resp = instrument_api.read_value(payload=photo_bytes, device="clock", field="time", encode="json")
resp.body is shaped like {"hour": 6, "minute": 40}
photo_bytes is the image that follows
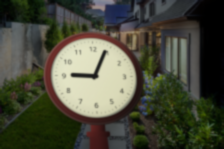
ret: {"hour": 9, "minute": 4}
